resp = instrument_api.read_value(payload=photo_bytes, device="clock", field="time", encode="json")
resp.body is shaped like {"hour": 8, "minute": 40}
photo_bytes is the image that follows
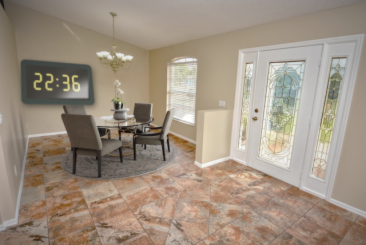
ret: {"hour": 22, "minute": 36}
